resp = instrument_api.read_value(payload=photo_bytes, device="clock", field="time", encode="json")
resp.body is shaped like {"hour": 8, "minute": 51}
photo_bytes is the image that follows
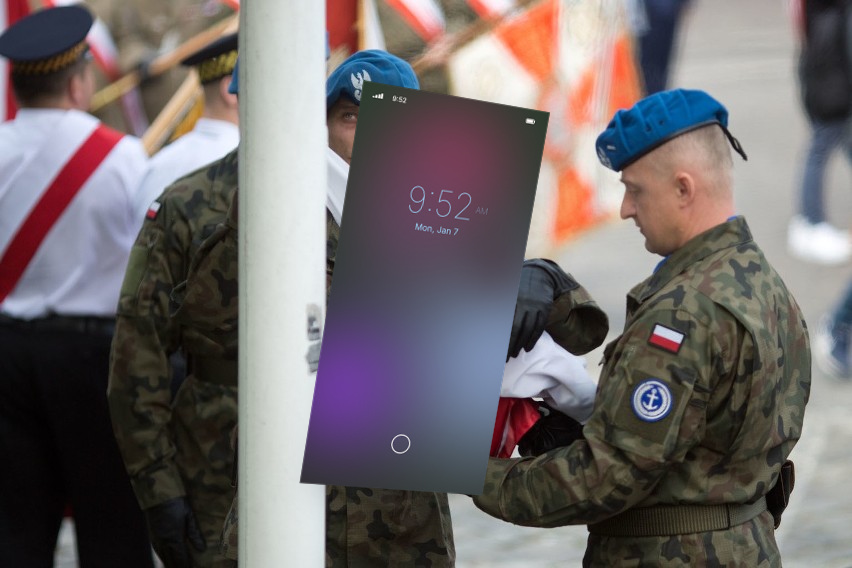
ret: {"hour": 9, "minute": 52}
